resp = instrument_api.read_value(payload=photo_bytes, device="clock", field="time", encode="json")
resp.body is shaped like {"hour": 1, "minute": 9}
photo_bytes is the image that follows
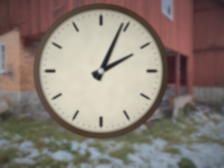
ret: {"hour": 2, "minute": 4}
